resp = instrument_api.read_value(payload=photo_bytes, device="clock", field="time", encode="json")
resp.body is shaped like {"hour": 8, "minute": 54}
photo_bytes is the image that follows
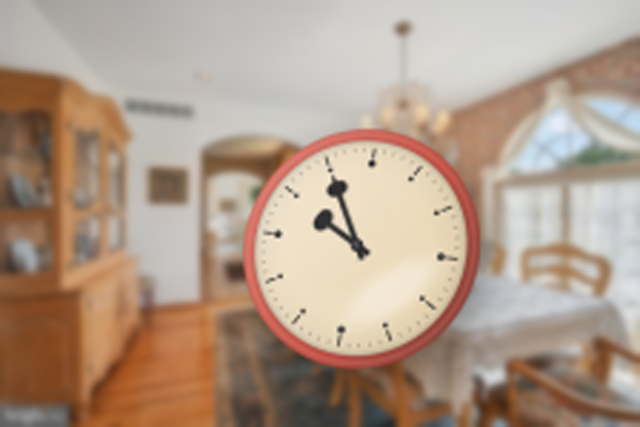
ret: {"hour": 9, "minute": 55}
